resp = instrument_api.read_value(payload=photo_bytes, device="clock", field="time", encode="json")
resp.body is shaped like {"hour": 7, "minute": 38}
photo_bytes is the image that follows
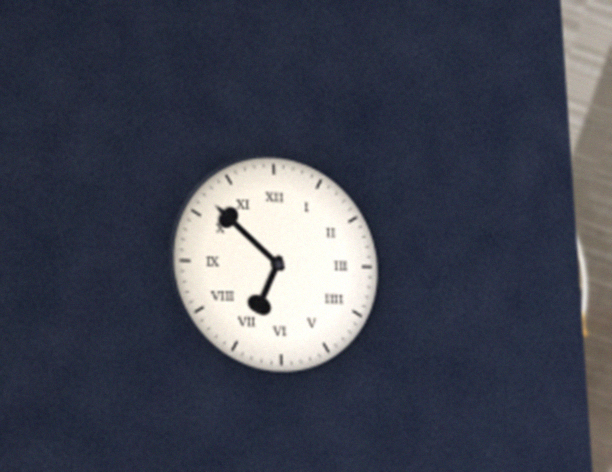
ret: {"hour": 6, "minute": 52}
